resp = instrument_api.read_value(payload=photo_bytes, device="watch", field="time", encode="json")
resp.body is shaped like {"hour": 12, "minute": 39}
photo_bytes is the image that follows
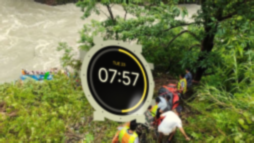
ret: {"hour": 7, "minute": 57}
